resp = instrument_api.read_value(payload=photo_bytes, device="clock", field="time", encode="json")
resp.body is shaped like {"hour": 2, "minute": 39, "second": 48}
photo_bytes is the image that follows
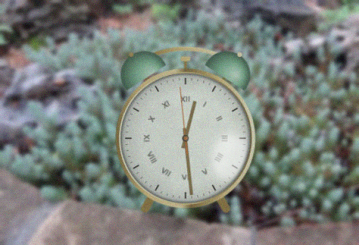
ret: {"hour": 12, "minute": 28, "second": 59}
